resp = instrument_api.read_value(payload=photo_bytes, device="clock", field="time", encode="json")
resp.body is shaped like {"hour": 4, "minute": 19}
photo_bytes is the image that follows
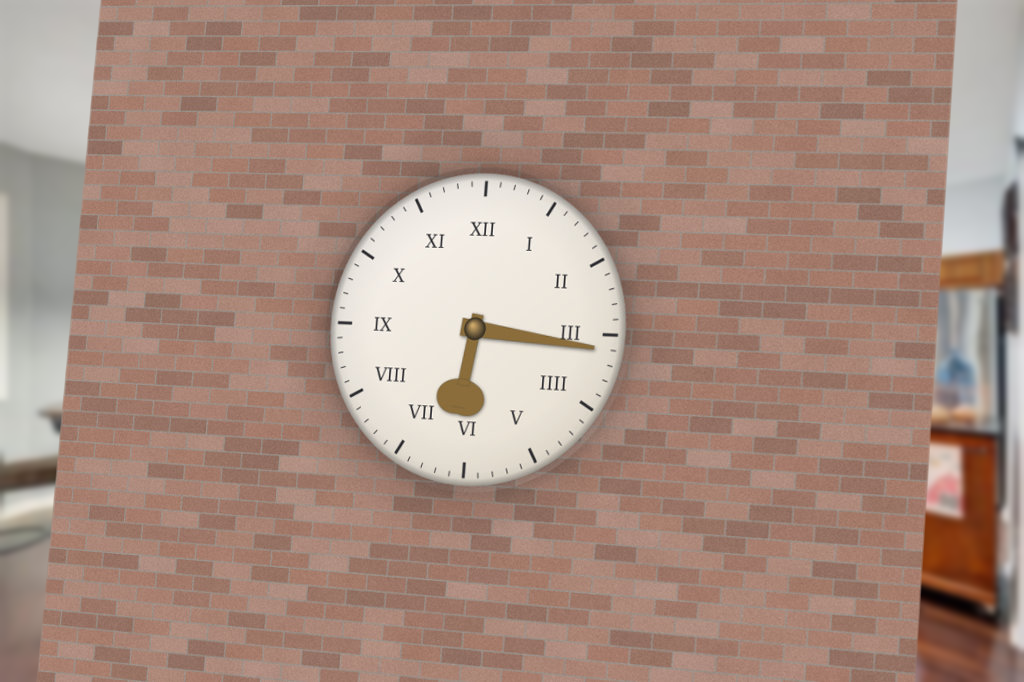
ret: {"hour": 6, "minute": 16}
